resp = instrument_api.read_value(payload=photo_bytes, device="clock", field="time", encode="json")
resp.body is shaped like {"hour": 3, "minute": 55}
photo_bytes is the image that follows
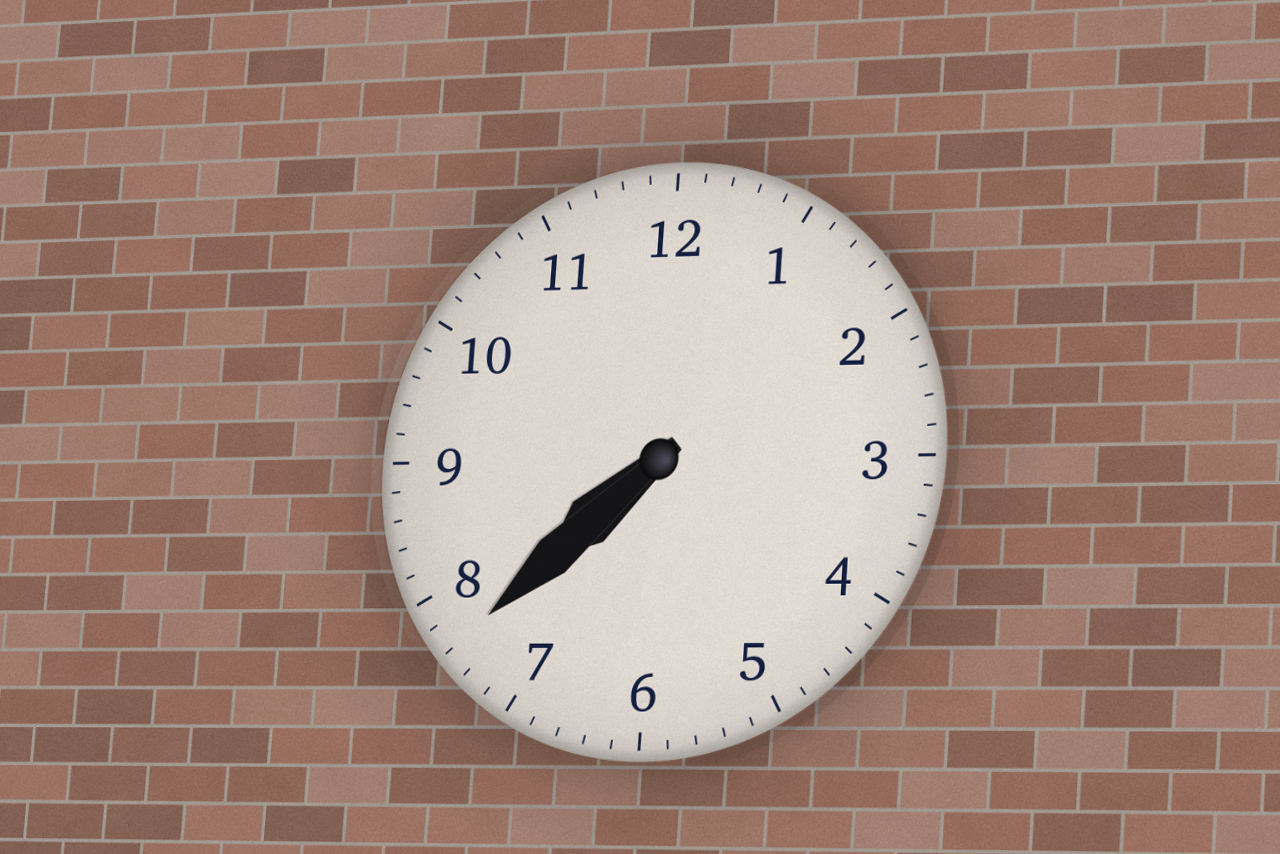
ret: {"hour": 7, "minute": 38}
